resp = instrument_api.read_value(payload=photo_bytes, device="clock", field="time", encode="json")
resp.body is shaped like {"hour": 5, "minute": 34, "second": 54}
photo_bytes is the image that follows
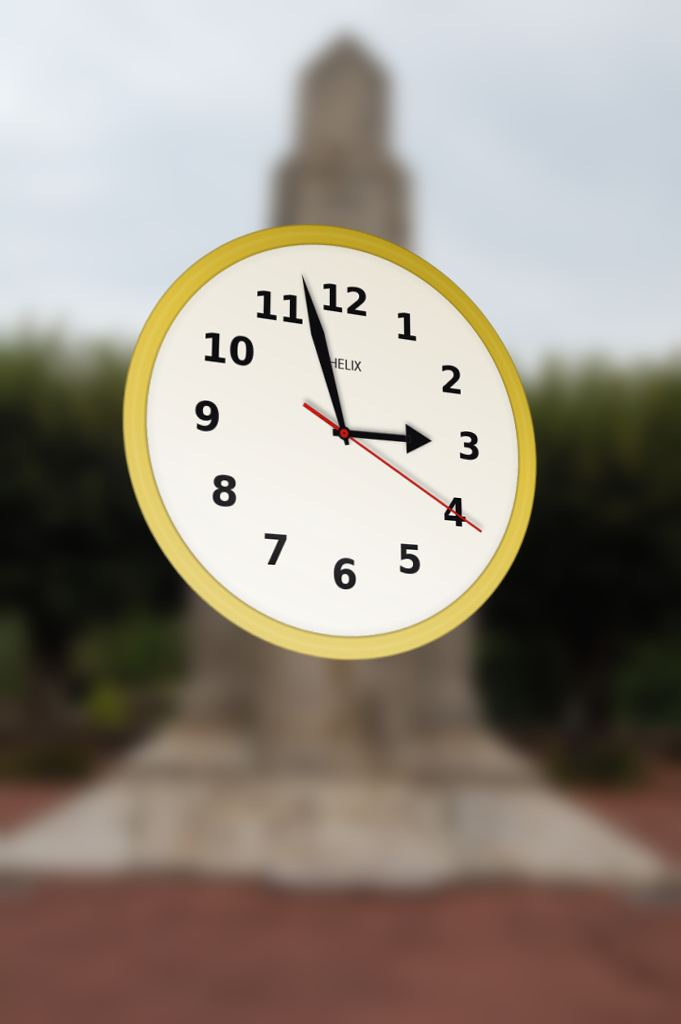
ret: {"hour": 2, "minute": 57, "second": 20}
